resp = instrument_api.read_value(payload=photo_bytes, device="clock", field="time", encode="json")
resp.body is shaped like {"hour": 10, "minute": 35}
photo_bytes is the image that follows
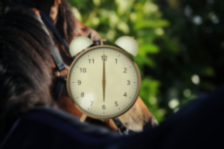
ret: {"hour": 6, "minute": 0}
